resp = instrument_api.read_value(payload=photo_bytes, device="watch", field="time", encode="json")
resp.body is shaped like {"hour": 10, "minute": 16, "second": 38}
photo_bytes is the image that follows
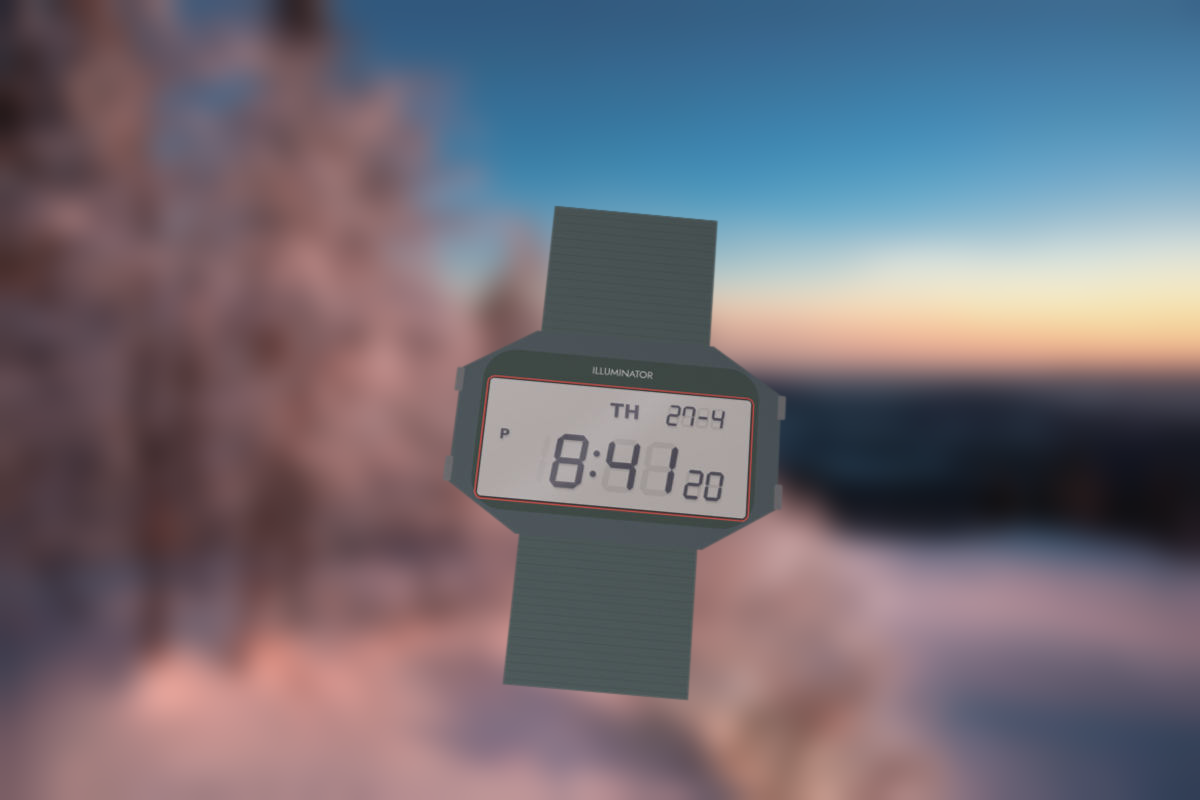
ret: {"hour": 8, "minute": 41, "second": 20}
